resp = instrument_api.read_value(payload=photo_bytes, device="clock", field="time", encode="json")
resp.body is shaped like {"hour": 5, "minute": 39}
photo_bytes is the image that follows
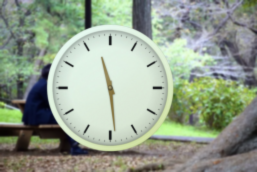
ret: {"hour": 11, "minute": 29}
